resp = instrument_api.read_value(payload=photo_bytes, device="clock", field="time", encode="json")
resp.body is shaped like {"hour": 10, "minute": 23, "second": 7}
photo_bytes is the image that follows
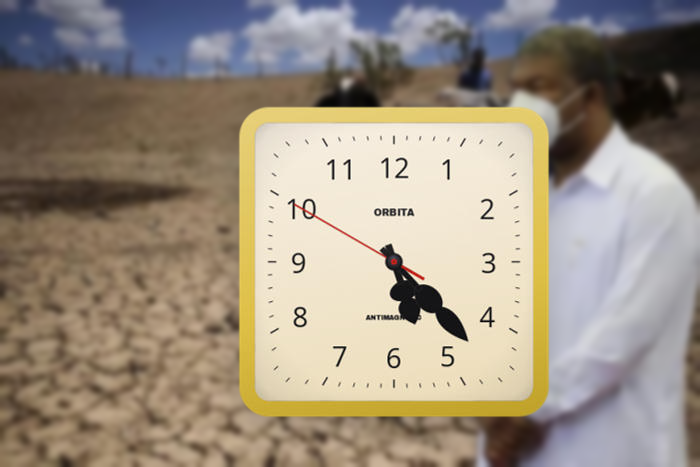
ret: {"hour": 5, "minute": 22, "second": 50}
